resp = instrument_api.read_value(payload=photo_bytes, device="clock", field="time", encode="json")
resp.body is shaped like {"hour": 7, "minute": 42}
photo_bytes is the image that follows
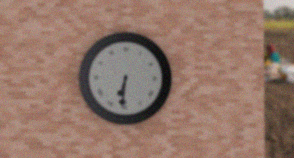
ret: {"hour": 6, "minute": 31}
